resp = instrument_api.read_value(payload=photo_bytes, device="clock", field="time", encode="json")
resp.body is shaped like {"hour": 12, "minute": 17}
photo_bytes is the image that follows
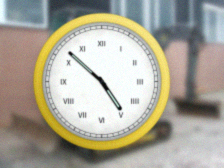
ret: {"hour": 4, "minute": 52}
